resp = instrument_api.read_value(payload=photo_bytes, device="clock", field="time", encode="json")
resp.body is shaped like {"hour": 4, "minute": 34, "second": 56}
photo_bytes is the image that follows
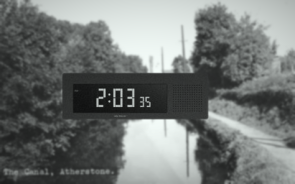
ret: {"hour": 2, "minute": 3, "second": 35}
